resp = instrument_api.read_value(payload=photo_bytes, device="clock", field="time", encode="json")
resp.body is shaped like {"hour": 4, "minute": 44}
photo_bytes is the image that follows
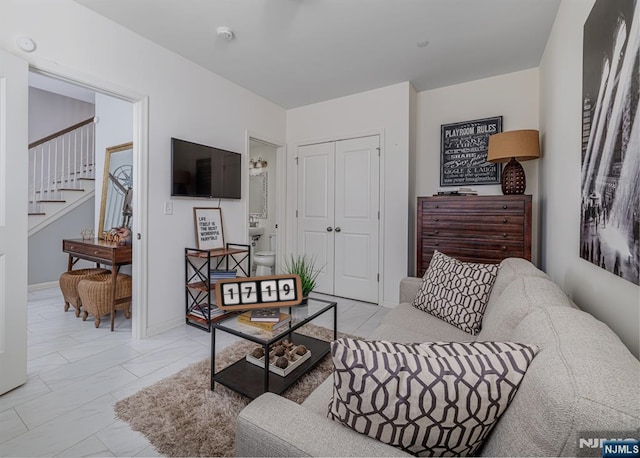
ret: {"hour": 17, "minute": 19}
